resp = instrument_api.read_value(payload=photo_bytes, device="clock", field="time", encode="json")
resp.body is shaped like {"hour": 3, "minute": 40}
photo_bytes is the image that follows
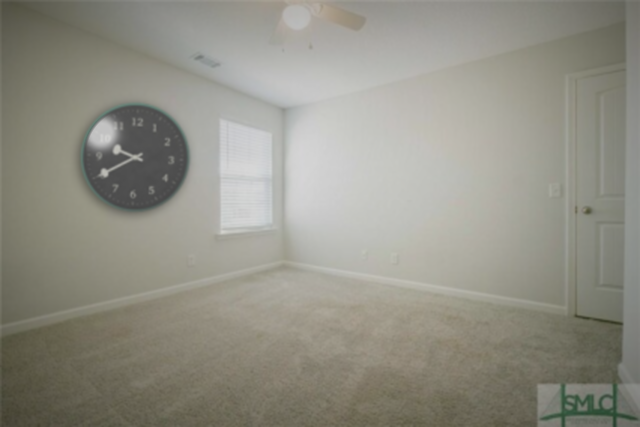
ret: {"hour": 9, "minute": 40}
